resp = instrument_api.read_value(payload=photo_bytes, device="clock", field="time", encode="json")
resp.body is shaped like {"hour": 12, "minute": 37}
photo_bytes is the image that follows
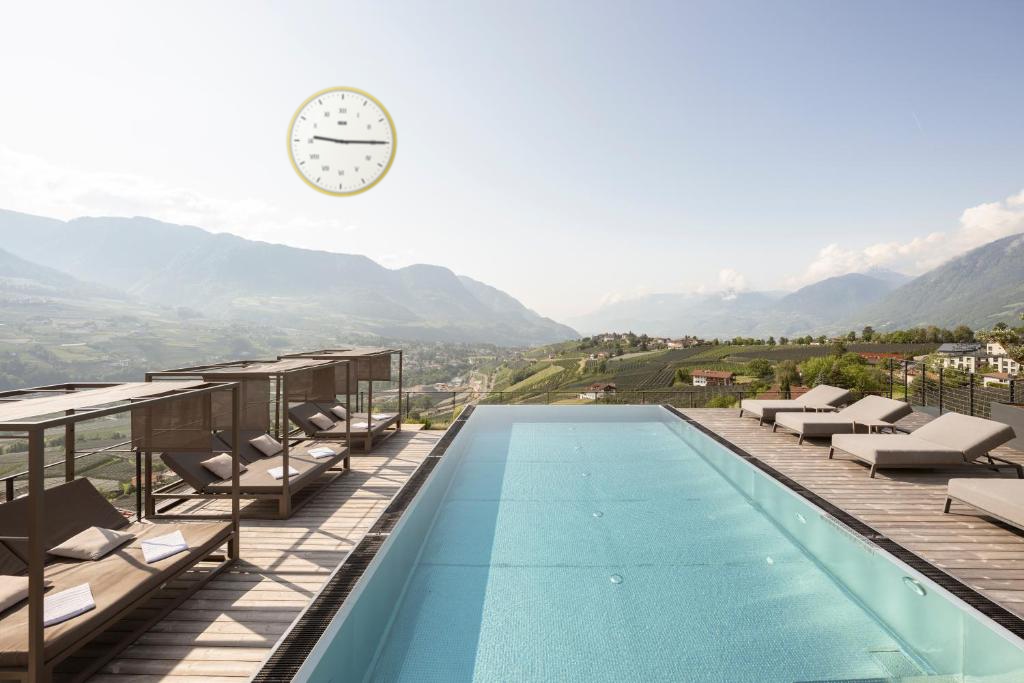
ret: {"hour": 9, "minute": 15}
